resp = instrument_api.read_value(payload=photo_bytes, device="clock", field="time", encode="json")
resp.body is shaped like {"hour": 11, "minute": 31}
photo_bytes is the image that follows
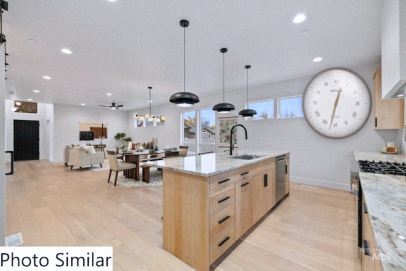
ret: {"hour": 12, "minute": 32}
